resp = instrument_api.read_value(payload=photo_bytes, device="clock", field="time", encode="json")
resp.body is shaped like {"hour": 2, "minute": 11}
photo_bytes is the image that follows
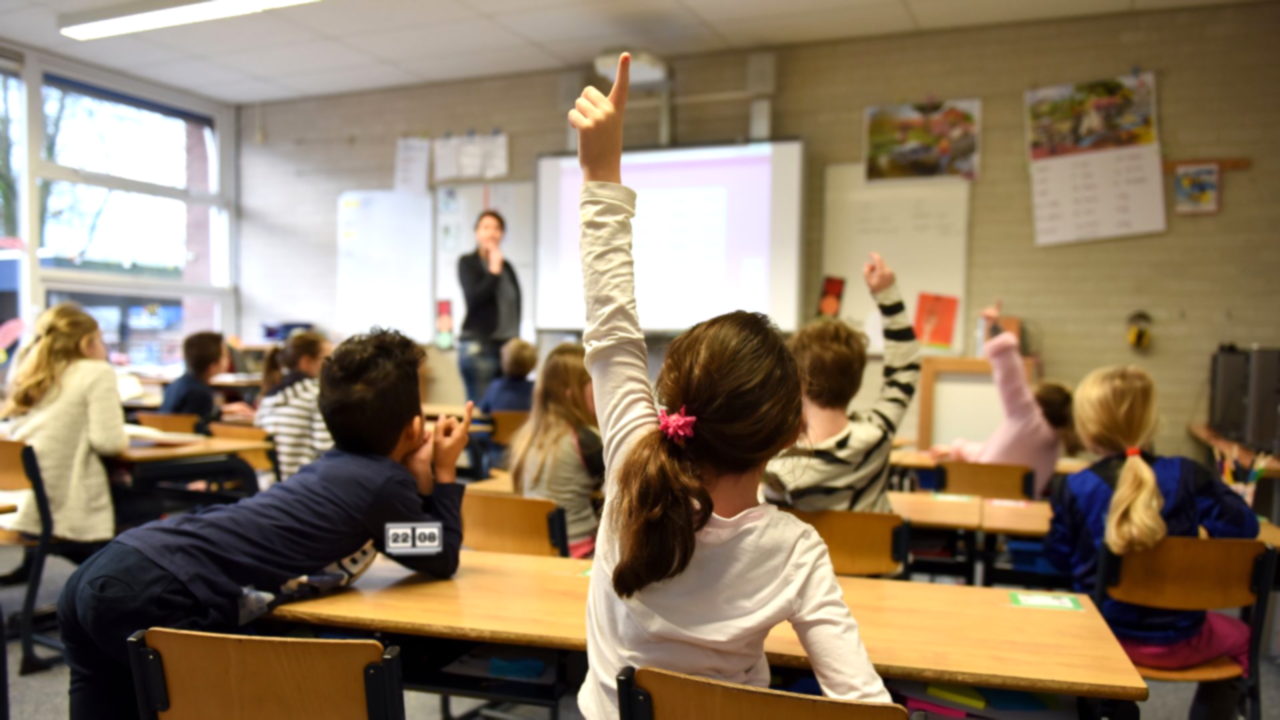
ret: {"hour": 22, "minute": 8}
